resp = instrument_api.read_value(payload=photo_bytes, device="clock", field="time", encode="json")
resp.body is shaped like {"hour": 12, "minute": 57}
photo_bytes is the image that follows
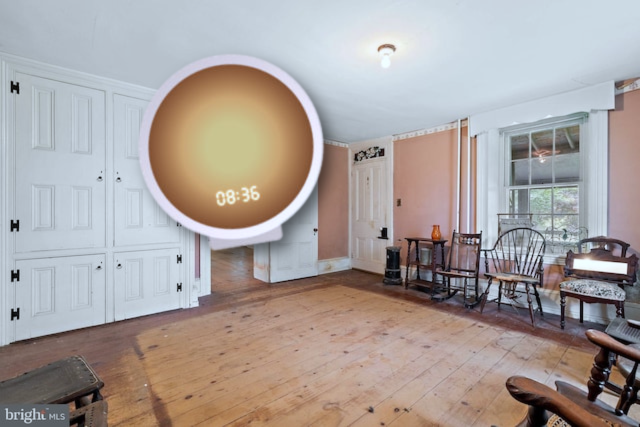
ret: {"hour": 8, "minute": 36}
